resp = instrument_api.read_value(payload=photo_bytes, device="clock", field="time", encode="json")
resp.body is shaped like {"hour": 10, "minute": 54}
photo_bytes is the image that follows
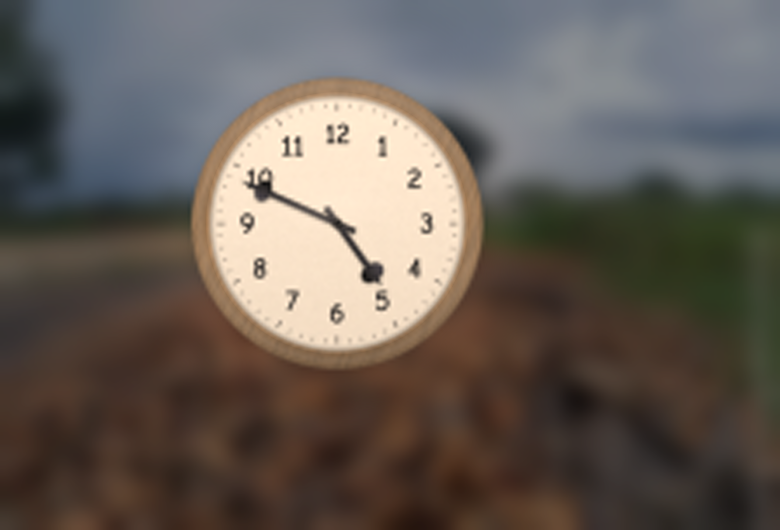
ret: {"hour": 4, "minute": 49}
